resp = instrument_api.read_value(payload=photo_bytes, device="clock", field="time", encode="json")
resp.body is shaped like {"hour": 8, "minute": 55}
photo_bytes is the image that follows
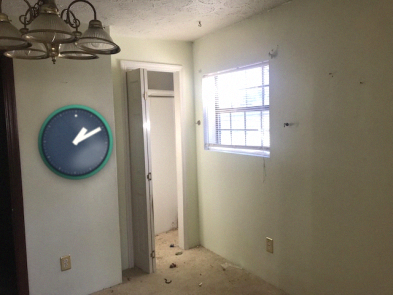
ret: {"hour": 1, "minute": 10}
